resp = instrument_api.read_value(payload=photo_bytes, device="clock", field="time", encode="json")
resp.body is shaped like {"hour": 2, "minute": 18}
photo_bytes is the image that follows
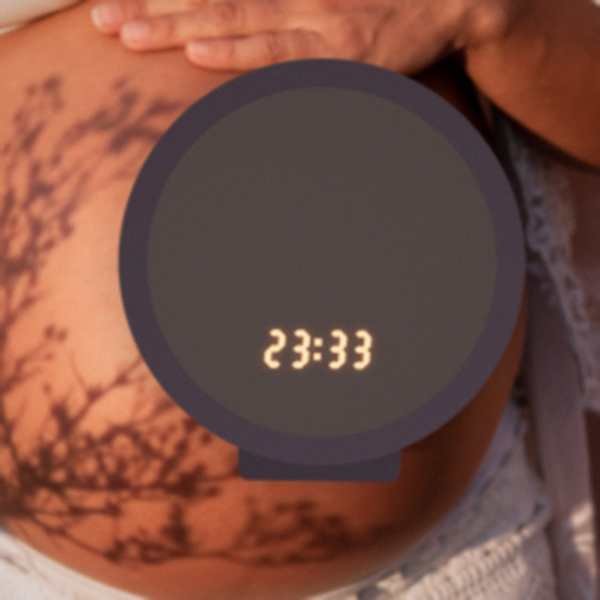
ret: {"hour": 23, "minute": 33}
